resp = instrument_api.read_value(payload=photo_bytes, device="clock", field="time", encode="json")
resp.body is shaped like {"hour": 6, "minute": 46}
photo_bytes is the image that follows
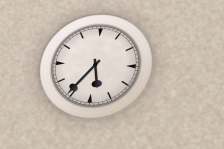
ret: {"hour": 5, "minute": 36}
